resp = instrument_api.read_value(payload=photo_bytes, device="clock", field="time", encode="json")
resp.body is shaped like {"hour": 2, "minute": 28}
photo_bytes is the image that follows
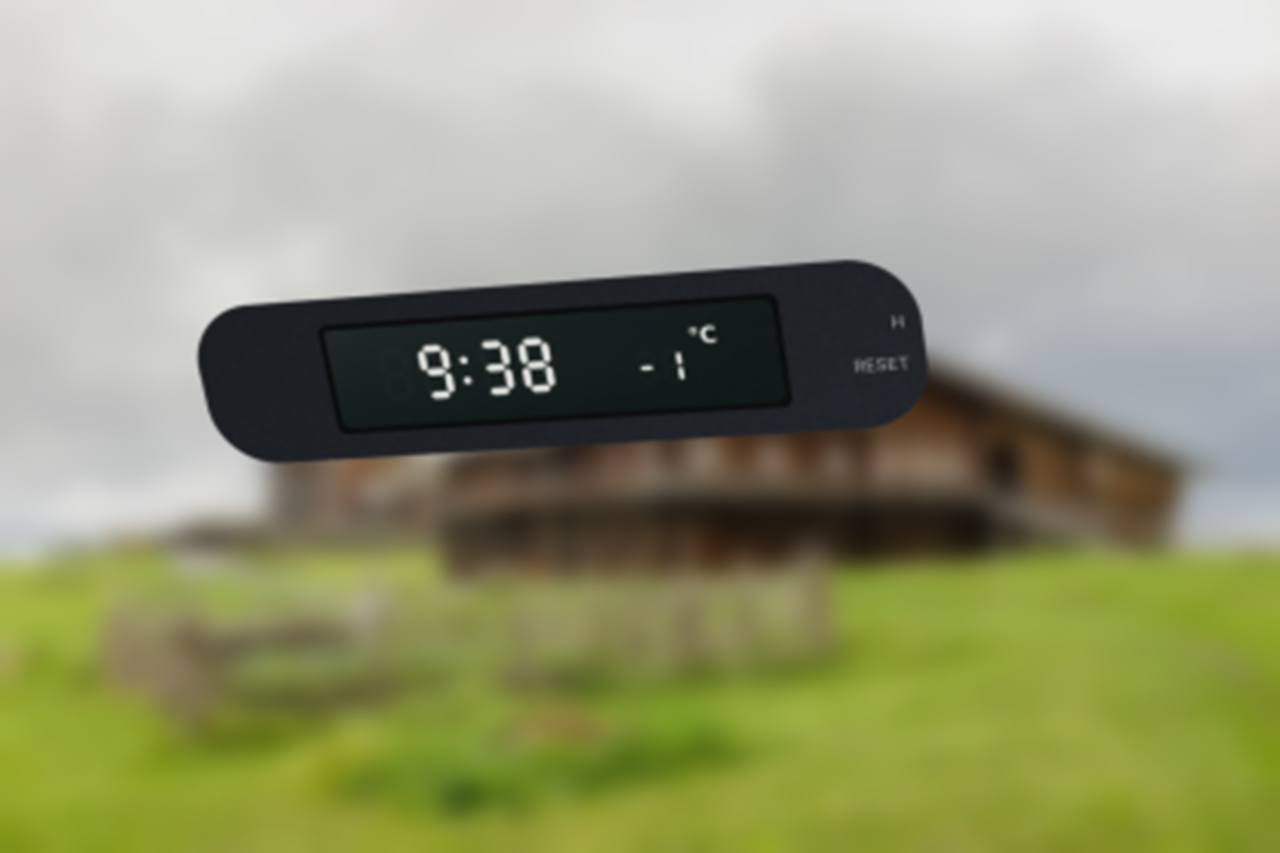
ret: {"hour": 9, "minute": 38}
